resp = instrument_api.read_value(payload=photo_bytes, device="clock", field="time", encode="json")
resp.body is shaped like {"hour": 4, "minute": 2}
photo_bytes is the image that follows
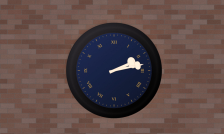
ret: {"hour": 2, "minute": 13}
